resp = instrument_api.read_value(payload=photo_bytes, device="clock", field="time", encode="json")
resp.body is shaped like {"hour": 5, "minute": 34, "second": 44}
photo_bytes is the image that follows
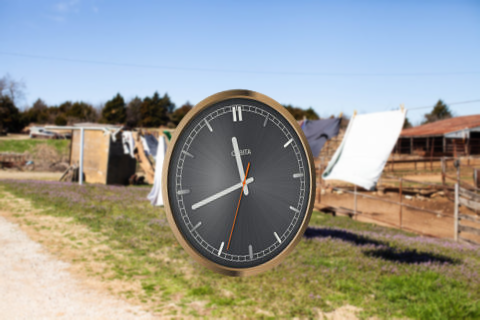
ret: {"hour": 11, "minute": 42, "second": 34}
